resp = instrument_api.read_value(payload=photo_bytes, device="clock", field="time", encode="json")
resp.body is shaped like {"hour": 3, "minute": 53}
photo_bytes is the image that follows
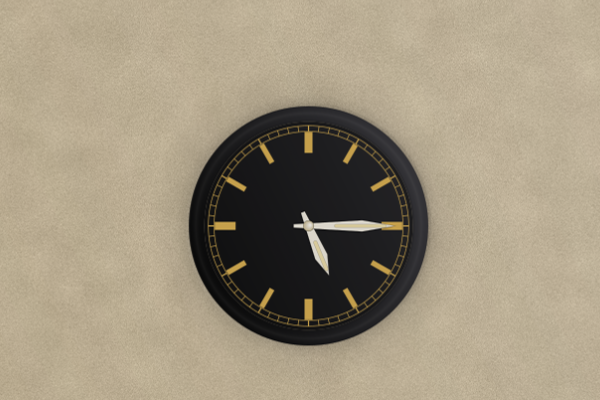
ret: {"hour": 5, "minute": 15}
